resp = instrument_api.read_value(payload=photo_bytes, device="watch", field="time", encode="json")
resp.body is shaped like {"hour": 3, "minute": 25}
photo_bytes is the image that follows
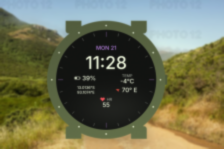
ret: {"hour": 11, "minute": 28}
